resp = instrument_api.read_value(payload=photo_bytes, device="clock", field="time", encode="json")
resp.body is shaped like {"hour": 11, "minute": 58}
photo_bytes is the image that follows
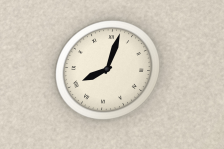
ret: {"hour": 8, "minute": 2}
